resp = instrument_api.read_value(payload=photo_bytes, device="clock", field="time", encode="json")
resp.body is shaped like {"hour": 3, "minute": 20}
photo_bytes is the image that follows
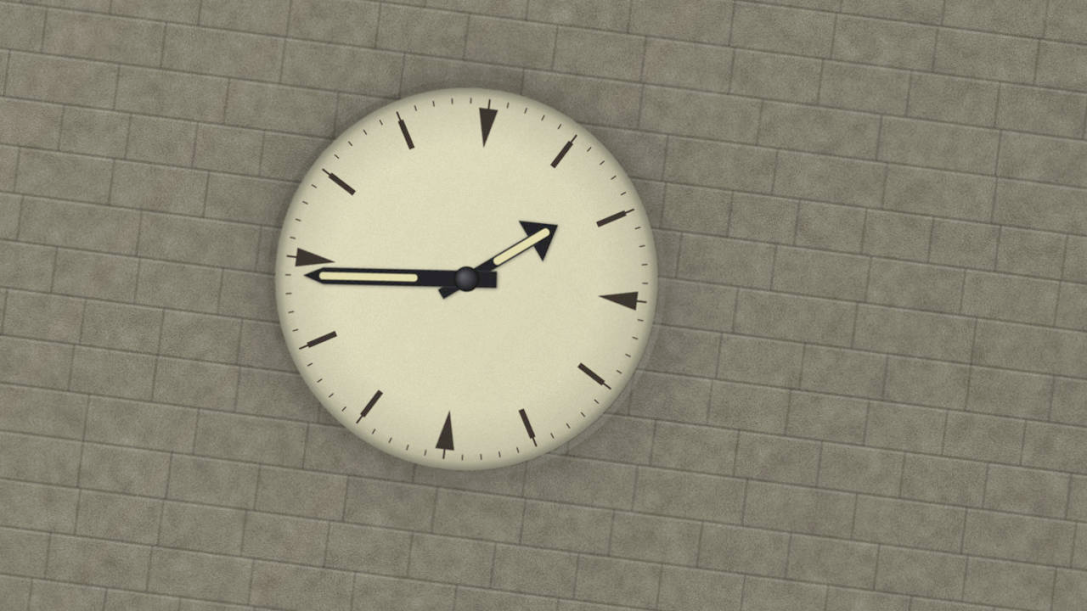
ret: {"hour": 1, "minute": 44}
